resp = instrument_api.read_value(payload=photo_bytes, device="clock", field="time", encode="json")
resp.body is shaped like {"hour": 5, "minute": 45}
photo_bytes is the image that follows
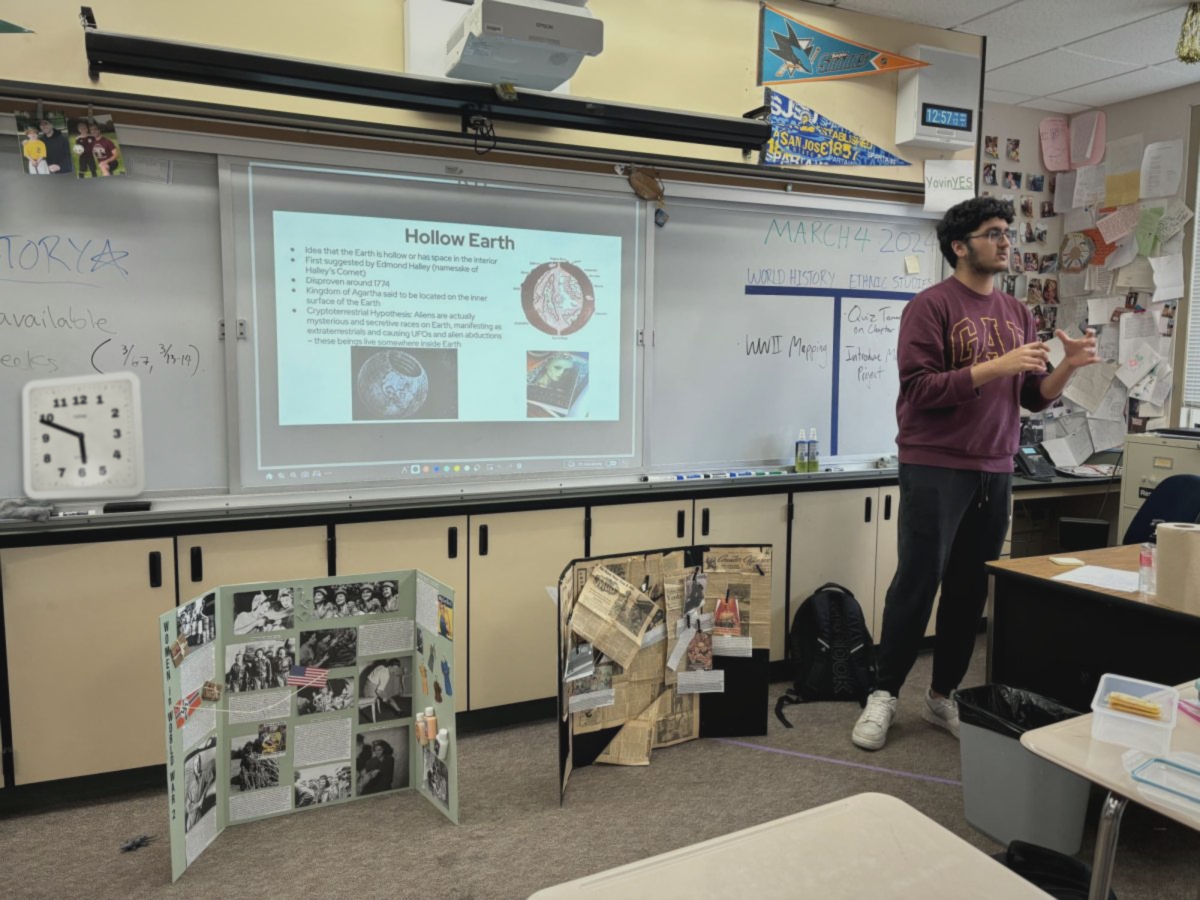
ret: {"hour": 5, "minute": 49}
